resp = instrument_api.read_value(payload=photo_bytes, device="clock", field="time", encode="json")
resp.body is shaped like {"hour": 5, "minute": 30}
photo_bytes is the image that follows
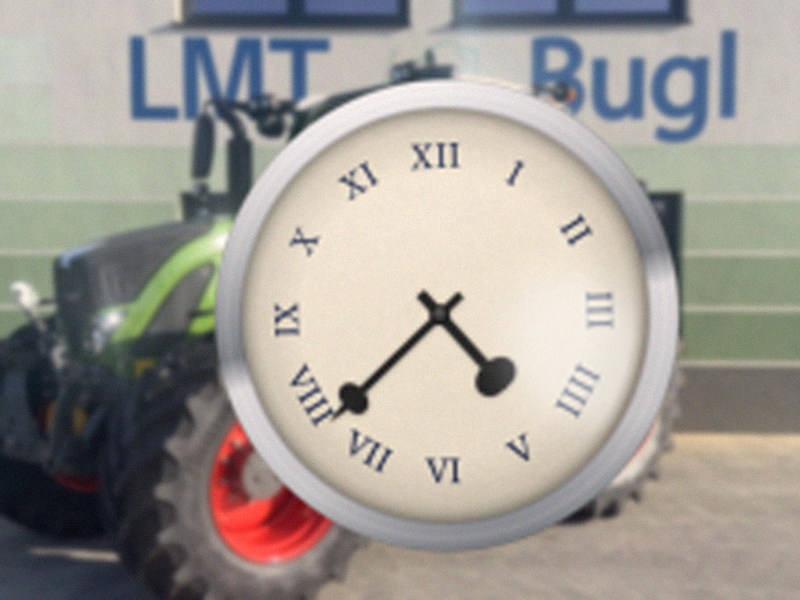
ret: {"hour": 4, "minute": 38}
